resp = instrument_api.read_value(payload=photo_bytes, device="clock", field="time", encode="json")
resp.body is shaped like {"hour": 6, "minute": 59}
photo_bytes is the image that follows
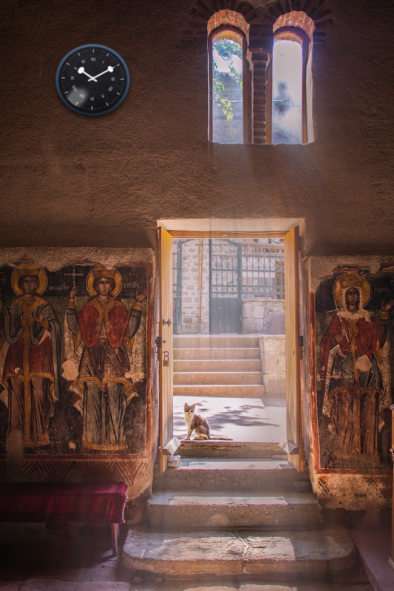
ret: {"hour": 10, "minute": 10}
